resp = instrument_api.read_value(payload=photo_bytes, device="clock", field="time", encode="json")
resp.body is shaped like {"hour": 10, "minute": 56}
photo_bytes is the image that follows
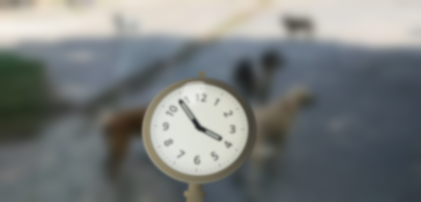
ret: {"hour": 3, "minute": 54}
